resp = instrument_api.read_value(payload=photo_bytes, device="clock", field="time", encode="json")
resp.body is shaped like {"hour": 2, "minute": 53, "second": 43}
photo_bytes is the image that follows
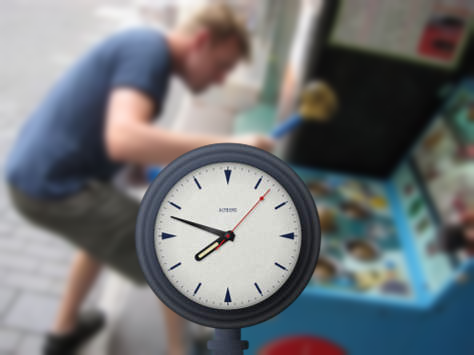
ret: {"hour": 7, "minute": 48, "second": 7}
